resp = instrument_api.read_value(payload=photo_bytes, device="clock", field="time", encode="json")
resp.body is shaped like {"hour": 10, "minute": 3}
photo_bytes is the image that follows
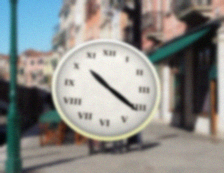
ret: {"hour": 10, "minute": 21}
